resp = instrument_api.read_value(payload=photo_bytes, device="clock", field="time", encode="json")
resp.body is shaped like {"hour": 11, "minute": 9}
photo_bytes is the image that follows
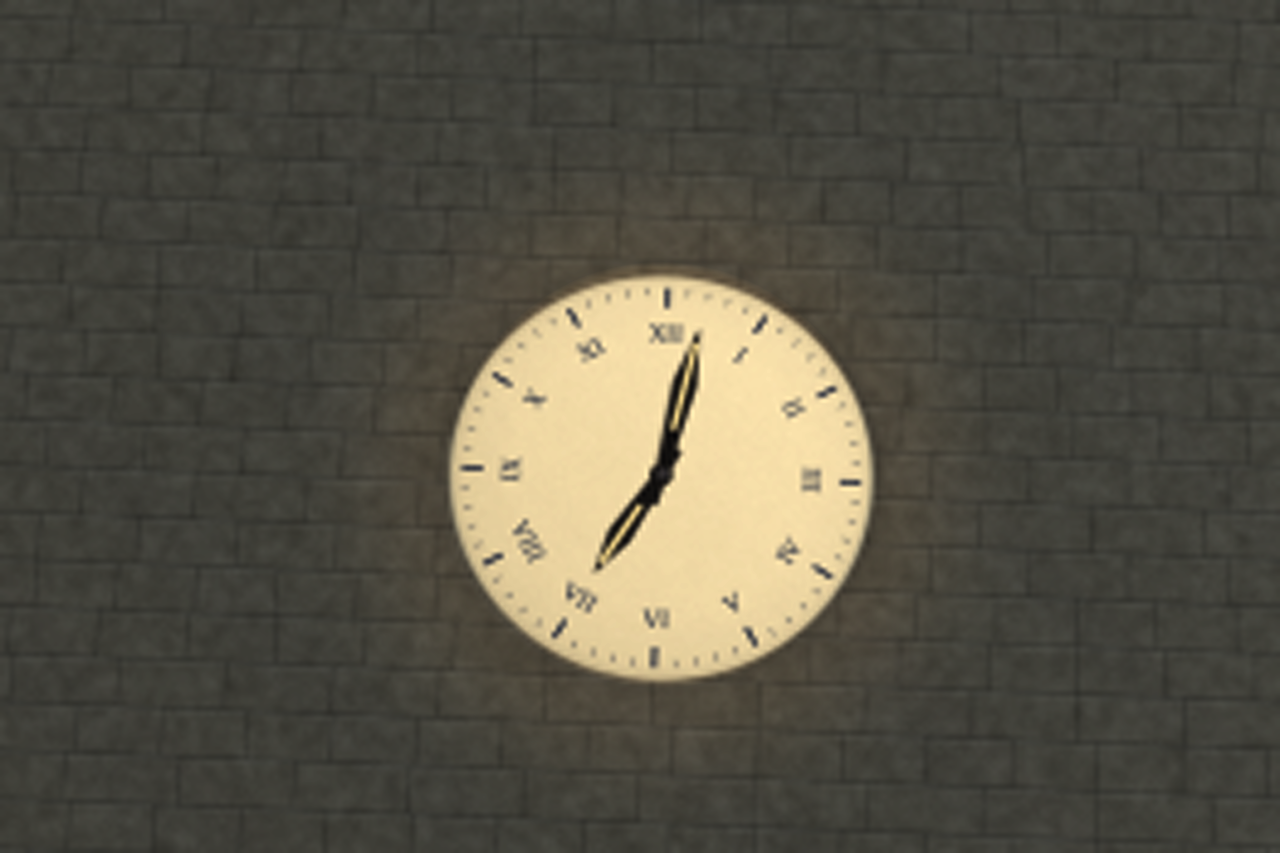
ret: {"hour": 7, "minute": 2}
